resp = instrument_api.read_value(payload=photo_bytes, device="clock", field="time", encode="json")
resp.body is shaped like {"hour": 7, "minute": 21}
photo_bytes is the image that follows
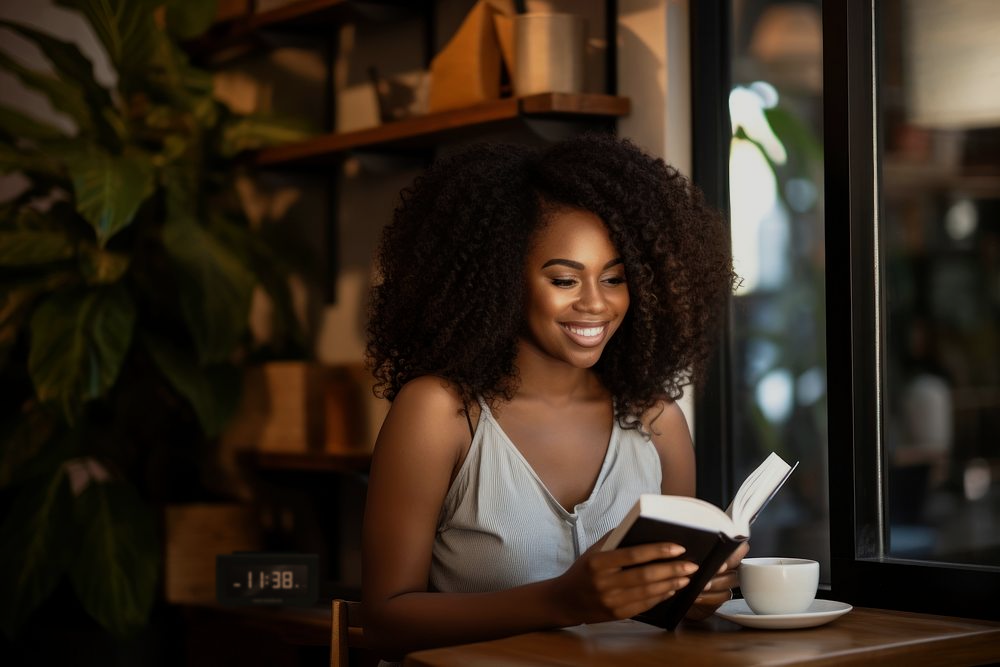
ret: {"hour": 11, "minute": 38}
